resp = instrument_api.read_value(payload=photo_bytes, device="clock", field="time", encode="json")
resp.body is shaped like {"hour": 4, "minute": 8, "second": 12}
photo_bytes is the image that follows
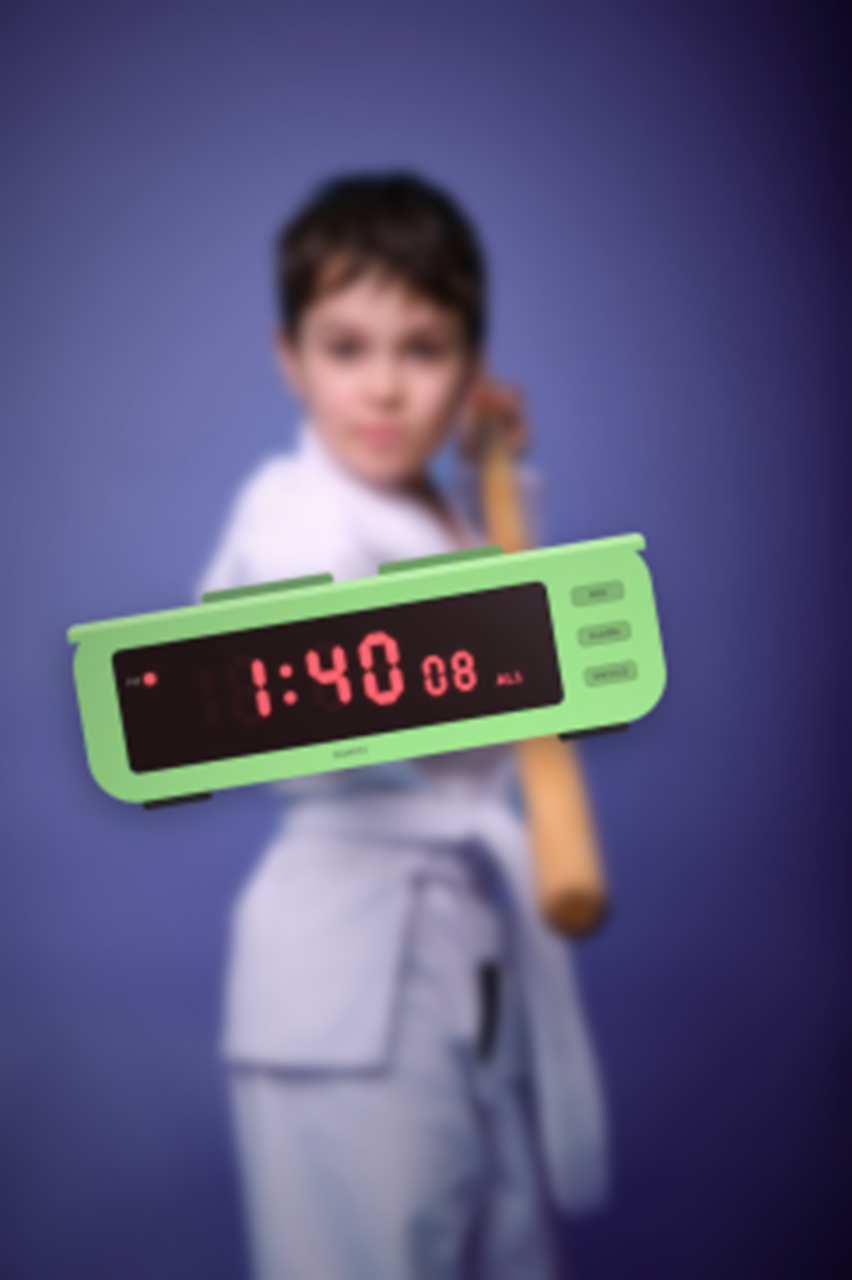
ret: {"hour": 1, "minute": 40, "second": 8}
